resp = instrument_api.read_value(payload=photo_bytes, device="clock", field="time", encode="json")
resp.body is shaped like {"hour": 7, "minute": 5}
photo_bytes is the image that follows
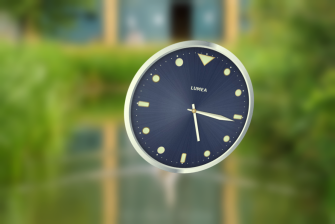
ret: {"hour": 5, "minute": 16}
